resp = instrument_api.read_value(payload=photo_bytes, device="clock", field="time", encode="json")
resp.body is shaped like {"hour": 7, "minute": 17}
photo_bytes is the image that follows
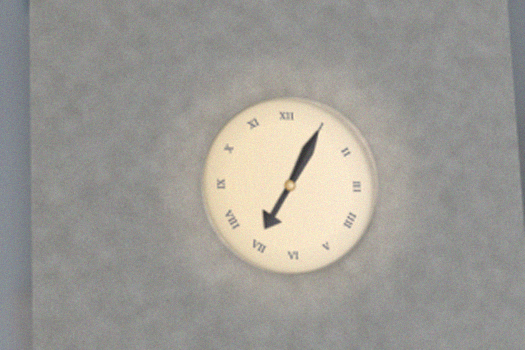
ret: {"hour": 7, "minute": 5}
